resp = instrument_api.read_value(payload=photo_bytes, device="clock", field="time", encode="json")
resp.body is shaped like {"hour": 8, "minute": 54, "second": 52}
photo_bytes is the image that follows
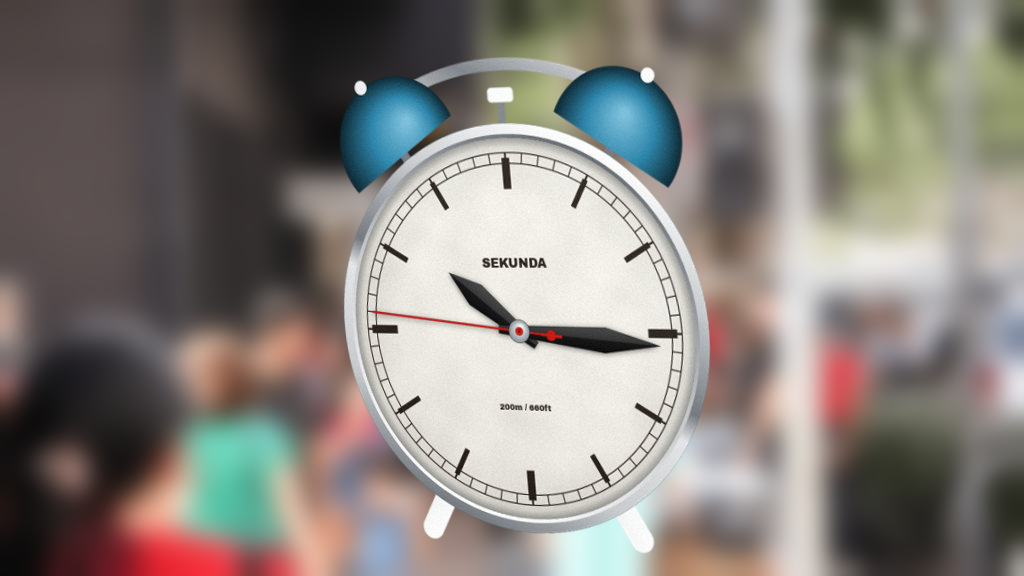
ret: {"hour": 10, "minute": 15, "second": 46}
